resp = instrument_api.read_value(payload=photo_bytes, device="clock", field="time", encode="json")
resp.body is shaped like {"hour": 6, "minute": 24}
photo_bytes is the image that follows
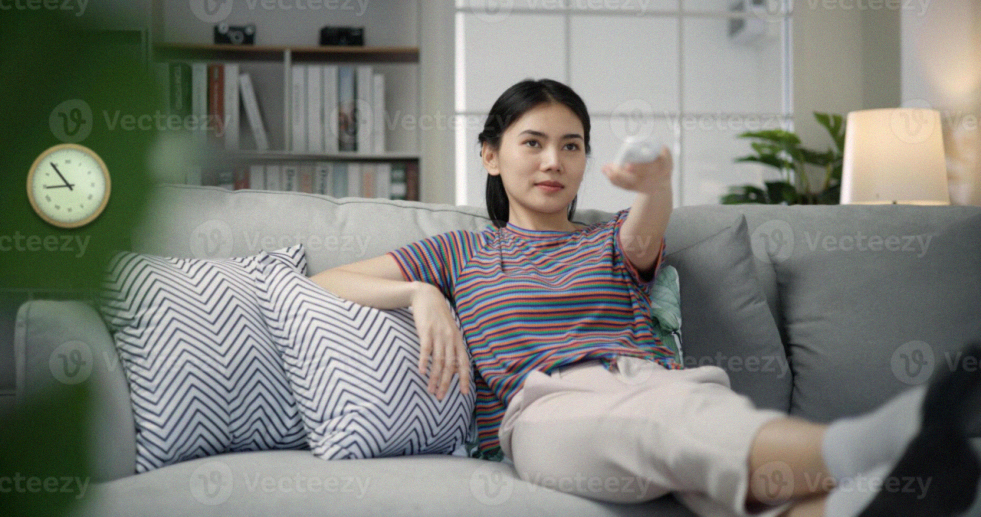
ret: {"hour": 8, "minute": 54}
